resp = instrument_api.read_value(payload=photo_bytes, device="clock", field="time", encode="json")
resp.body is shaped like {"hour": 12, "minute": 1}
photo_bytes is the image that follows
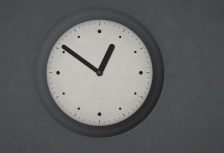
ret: {"hour": 12, "minute": 51}
